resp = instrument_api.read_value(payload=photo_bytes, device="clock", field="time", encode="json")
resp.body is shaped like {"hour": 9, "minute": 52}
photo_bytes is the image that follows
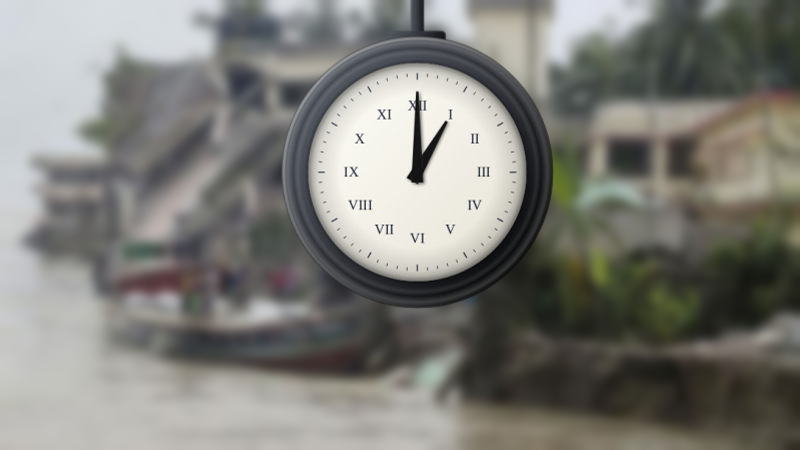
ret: {"hour": 1, "minute": 0}
